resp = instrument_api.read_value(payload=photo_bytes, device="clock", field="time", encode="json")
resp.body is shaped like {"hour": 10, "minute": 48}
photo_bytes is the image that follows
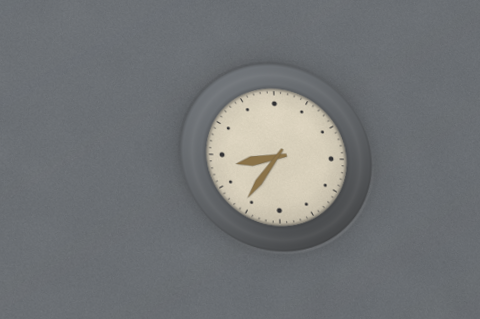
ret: {"hour": 8, "minute": 36}
